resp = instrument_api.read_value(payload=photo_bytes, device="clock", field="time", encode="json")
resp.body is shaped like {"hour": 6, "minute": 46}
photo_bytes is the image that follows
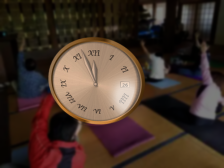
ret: {"hour": 11, "minute": 57}
